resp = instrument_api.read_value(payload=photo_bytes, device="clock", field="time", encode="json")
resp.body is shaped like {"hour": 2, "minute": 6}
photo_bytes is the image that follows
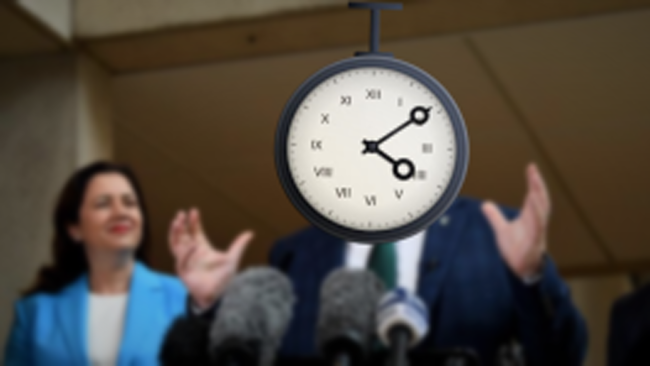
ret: {"hour": 4, "minute": 9}
